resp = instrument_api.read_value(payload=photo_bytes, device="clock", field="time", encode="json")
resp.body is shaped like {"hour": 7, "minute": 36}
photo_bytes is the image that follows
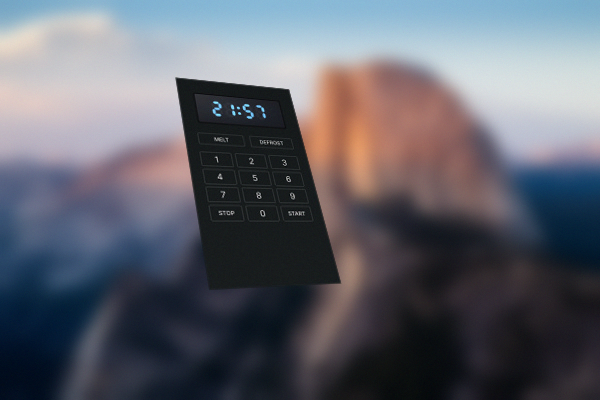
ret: {"hour": 21, "minute": 57}
